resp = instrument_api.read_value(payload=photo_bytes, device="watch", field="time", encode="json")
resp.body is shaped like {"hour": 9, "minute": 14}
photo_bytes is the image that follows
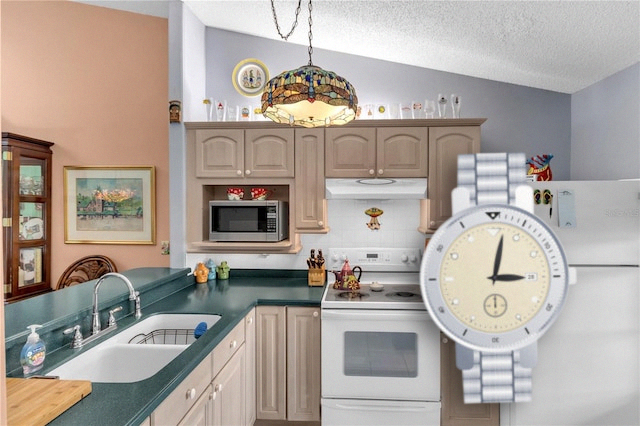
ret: {"hour": 3, "minute": 2}
